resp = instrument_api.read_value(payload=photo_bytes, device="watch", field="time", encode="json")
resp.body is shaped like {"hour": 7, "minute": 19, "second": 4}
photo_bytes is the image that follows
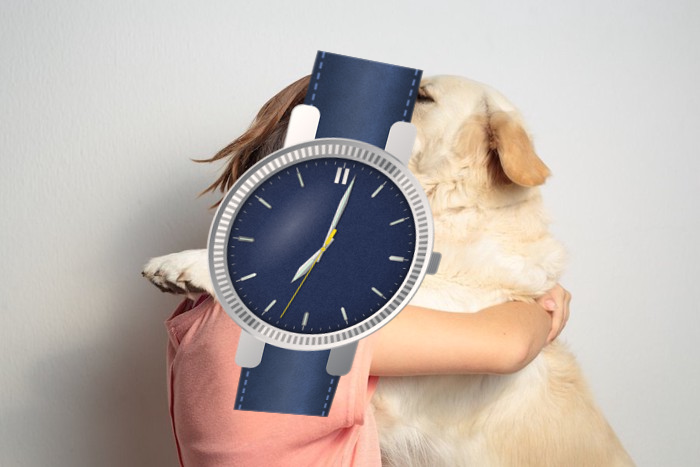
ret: {"hour": 7, "minute": 1, "second": 33}
